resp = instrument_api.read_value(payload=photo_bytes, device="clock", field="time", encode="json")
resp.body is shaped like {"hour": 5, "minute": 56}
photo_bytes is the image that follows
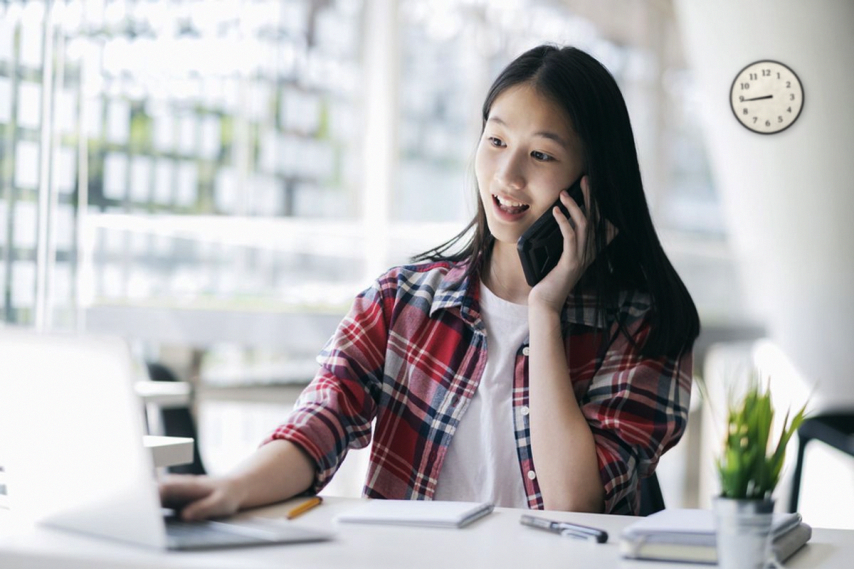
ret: {"hour": 8, "minute": 44}
